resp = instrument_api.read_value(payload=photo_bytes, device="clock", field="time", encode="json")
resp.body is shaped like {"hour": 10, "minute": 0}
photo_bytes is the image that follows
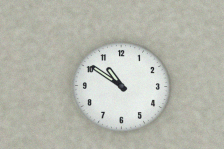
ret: {"hour": 10, "minute": 51}
